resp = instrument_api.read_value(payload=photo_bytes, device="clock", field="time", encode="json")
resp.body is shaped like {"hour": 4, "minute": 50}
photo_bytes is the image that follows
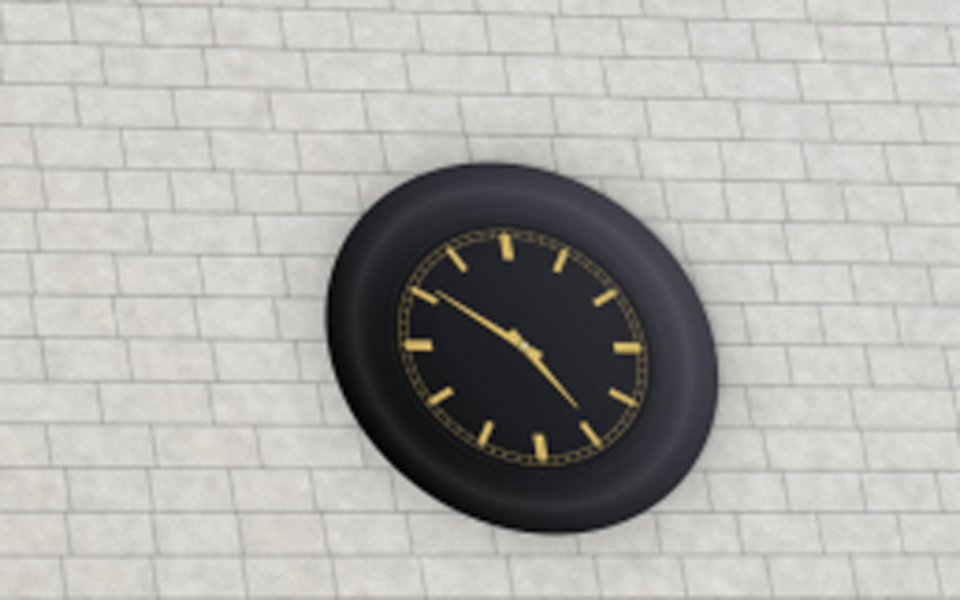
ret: {"hour": 4, "minute": 51}
